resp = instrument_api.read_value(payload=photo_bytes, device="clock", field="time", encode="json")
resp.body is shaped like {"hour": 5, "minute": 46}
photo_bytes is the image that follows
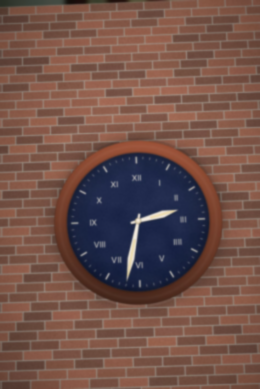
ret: {"hour": 2, "minute": 32}
